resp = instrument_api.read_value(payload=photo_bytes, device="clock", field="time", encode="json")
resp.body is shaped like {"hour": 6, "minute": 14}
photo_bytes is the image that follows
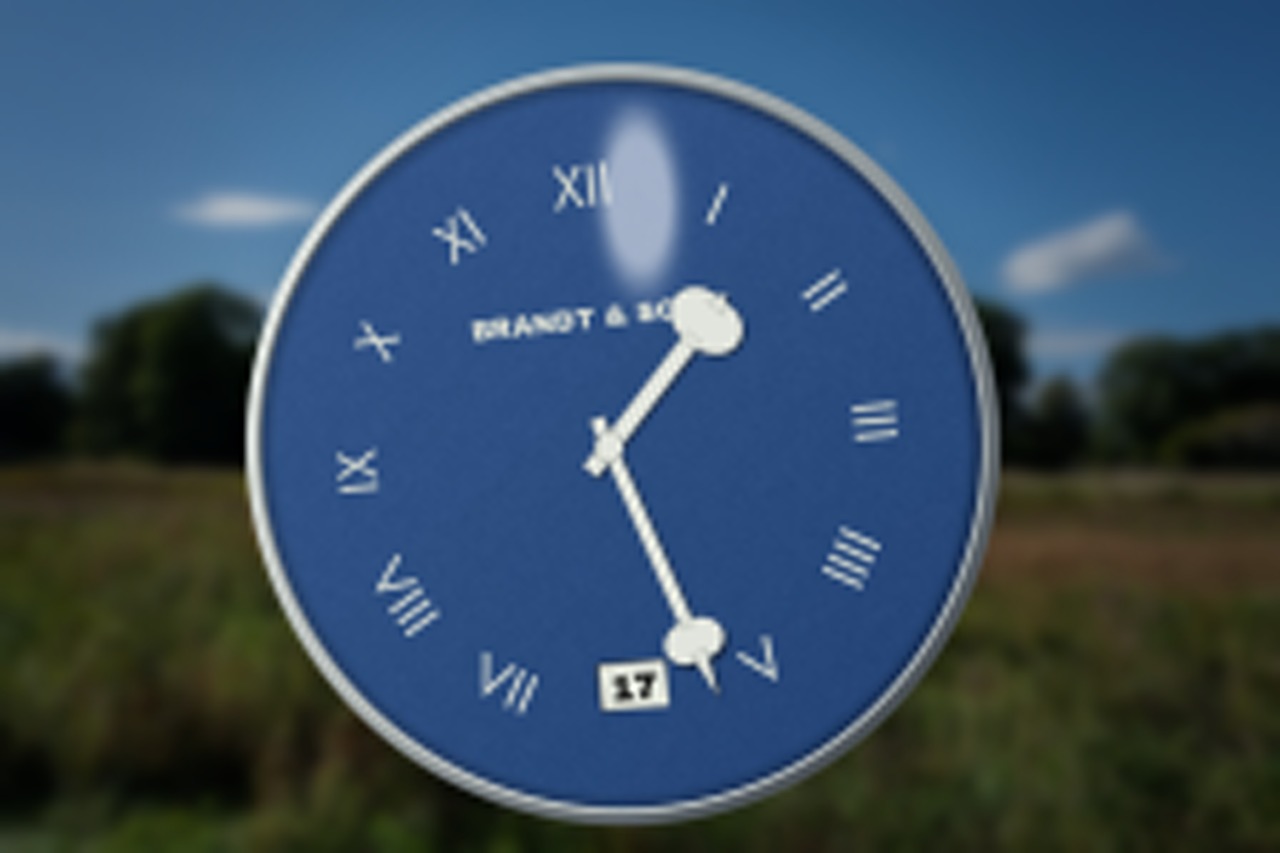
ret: {"hour": 1, "minute": 27}
